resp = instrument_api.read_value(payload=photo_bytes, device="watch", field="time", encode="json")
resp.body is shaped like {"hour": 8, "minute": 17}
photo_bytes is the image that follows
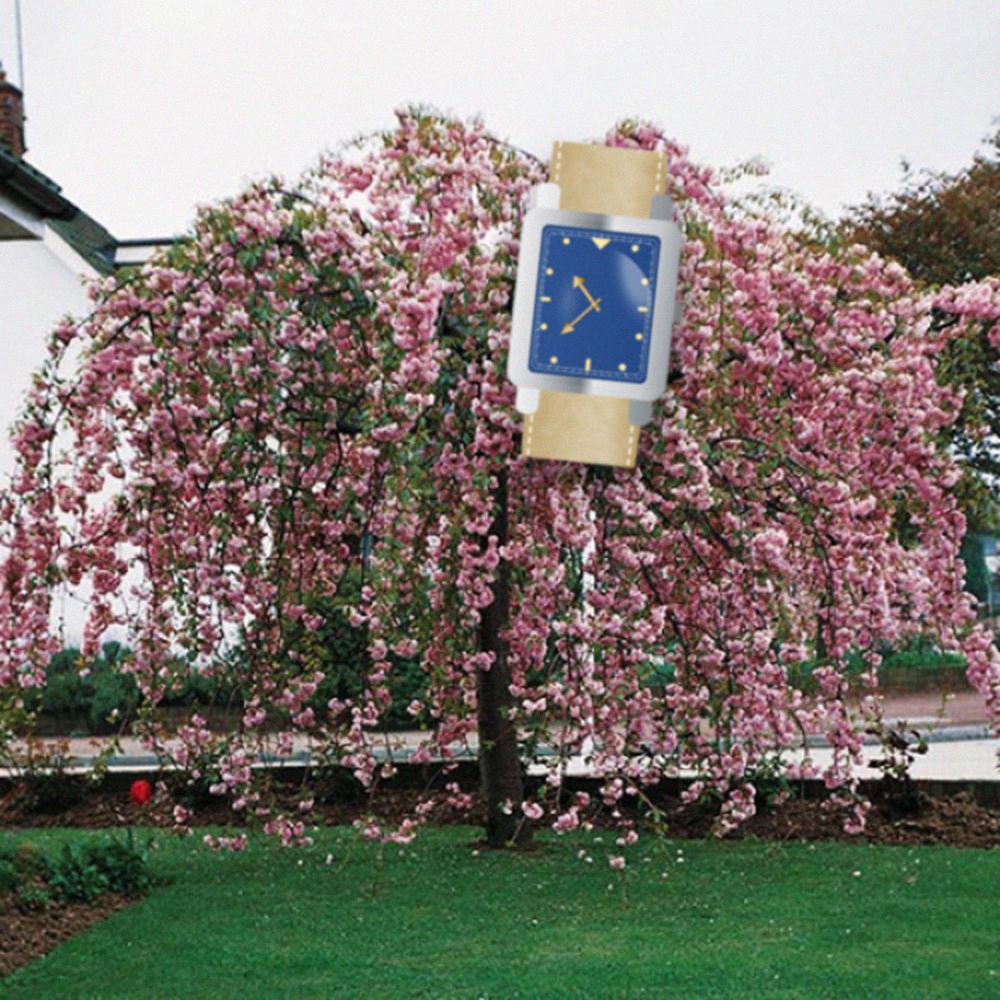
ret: {"hour": 10, "minute": 37}
